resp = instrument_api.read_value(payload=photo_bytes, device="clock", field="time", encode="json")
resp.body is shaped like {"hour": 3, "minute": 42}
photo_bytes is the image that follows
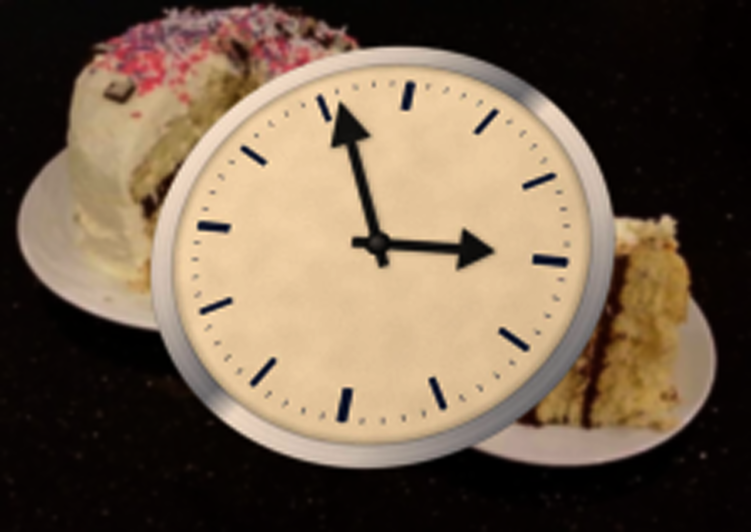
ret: {"hour": 2, "minute": 56}
